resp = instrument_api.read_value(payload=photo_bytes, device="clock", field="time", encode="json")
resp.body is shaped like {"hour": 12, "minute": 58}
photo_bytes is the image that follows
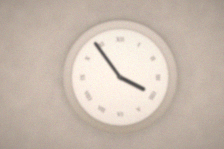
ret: {"hour": 3, "minute": 54}
